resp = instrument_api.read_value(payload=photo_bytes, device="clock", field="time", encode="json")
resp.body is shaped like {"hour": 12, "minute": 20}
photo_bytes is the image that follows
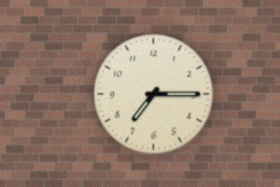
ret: {"hour": 7, "minute": 15}
